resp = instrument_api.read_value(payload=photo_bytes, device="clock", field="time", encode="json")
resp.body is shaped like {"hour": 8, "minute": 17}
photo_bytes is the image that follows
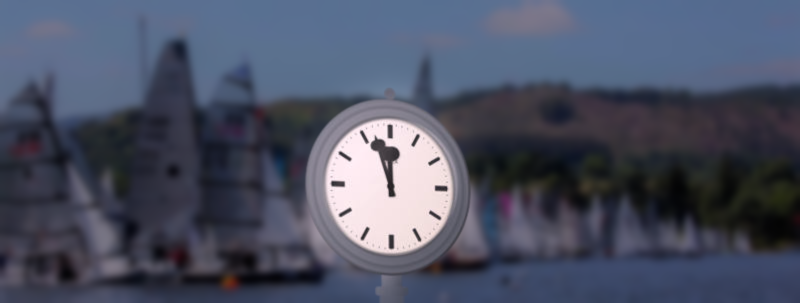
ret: {"hour": 11, "minute": 57}
